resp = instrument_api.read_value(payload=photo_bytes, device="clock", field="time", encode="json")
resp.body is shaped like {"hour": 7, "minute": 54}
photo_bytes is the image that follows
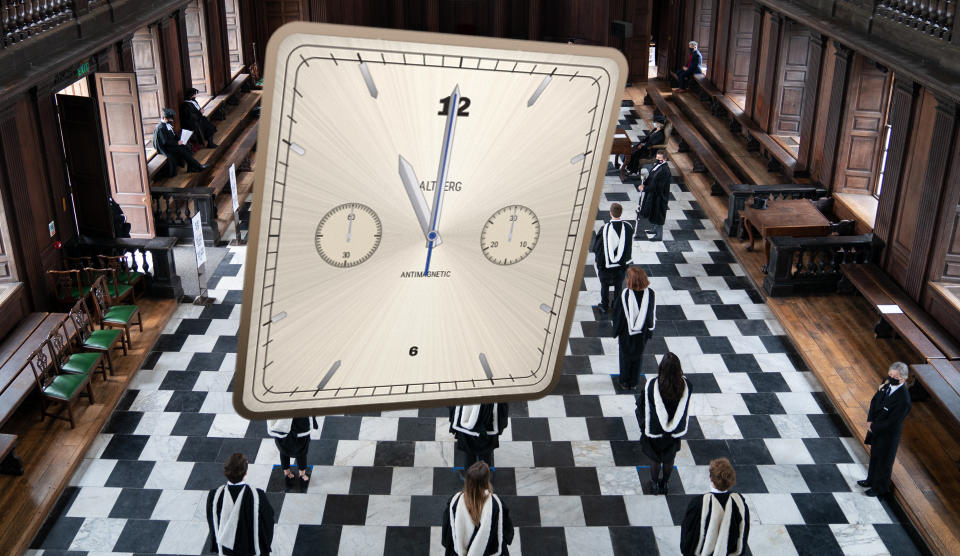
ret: {"hour": 11, "minute": 0}
